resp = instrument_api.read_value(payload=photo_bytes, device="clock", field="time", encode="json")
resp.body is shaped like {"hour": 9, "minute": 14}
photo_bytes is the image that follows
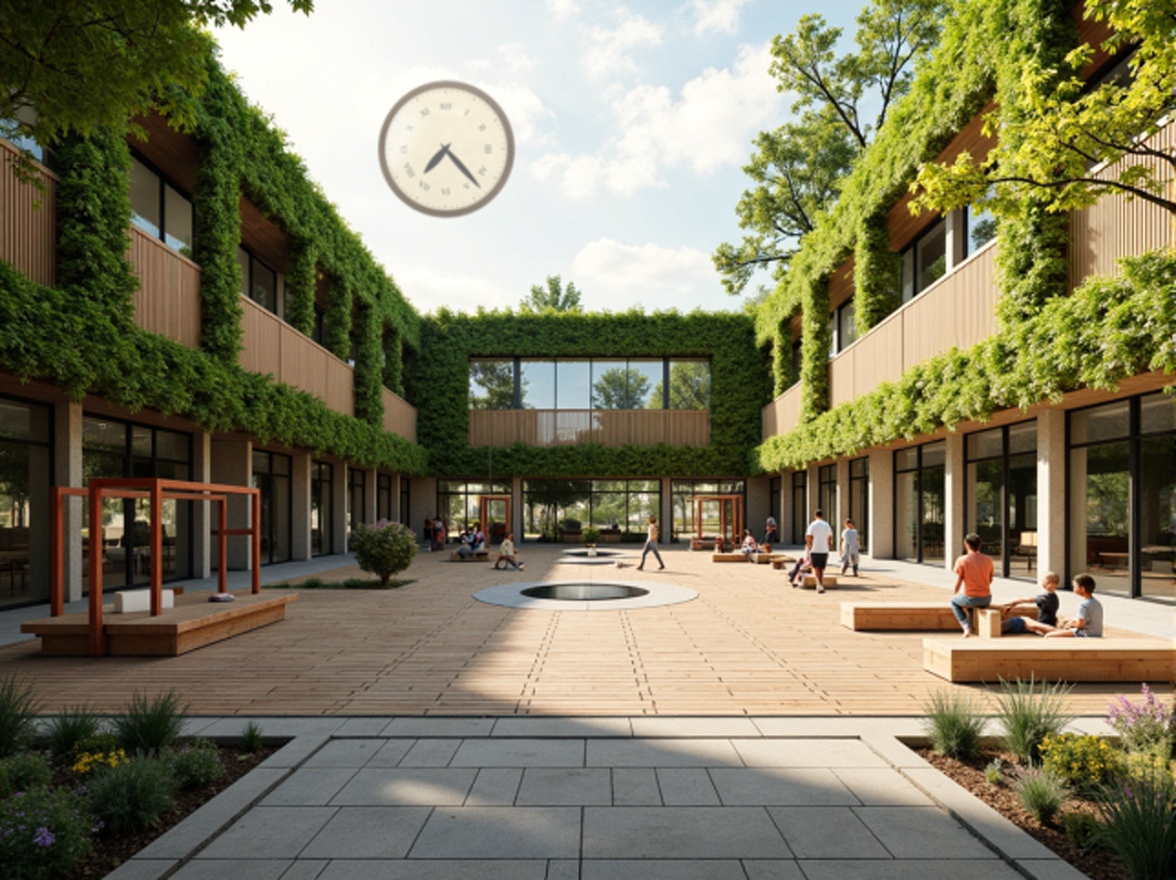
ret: {"hour": 7, "minute": 23}
